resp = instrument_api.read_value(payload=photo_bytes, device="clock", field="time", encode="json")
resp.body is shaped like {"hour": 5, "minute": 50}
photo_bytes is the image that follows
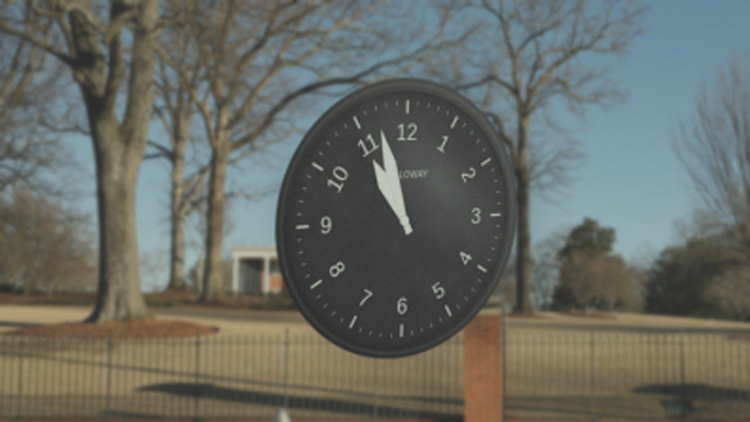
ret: {"hour": 10, "minute": 57}
